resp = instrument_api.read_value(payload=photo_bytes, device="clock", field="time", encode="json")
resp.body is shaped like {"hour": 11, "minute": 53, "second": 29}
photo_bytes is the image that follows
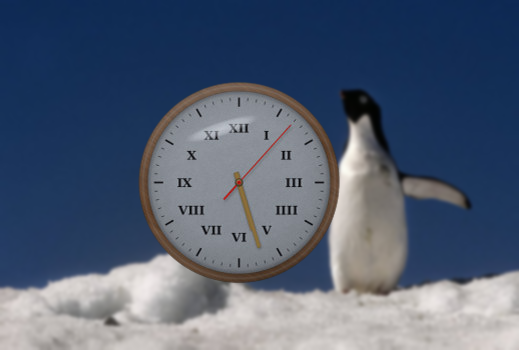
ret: {"hour": 5, "minute": 27, "second": 7}
